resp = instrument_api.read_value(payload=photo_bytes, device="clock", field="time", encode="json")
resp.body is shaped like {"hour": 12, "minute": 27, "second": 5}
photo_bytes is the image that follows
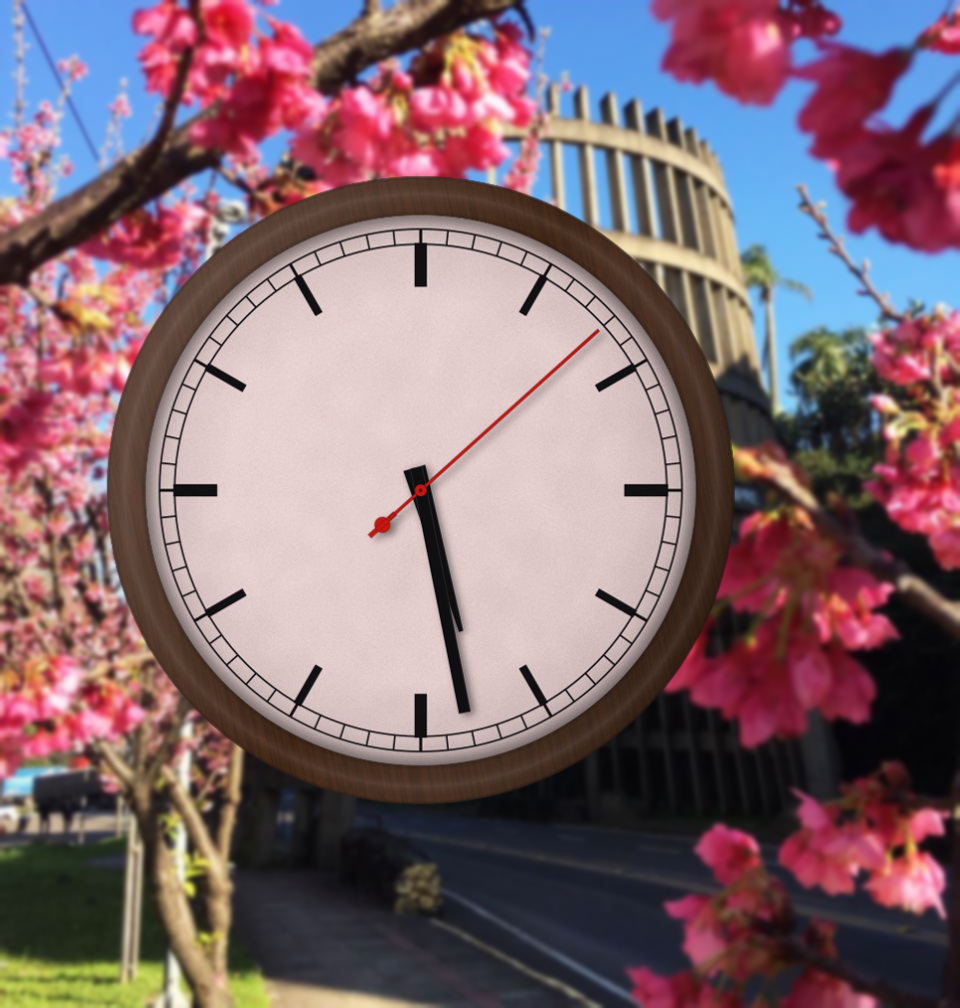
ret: {"hour": 5, "minute": 28, "second": 8}
